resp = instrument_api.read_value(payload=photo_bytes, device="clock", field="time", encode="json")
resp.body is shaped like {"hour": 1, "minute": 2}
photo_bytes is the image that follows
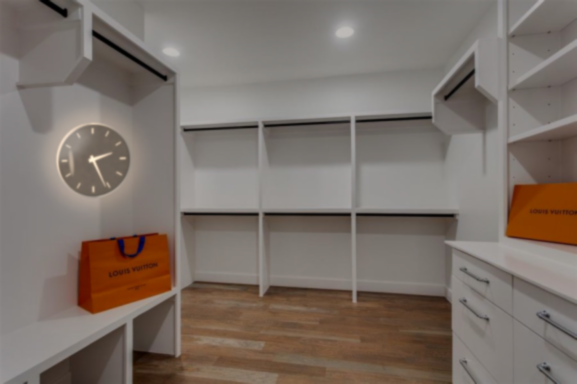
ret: {"hour": 2, "minute": 26}
